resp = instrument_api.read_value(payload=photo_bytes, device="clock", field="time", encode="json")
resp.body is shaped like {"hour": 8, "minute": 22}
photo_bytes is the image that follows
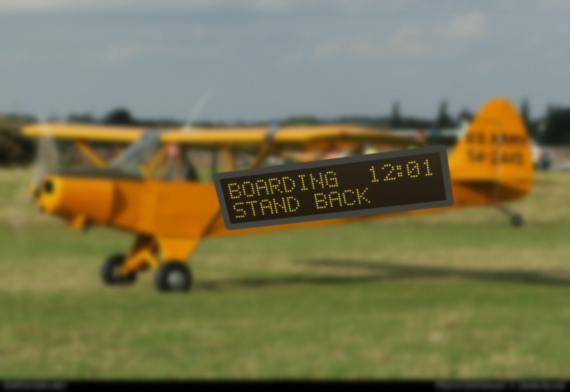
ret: {"hour": 12, "minute": 1}
